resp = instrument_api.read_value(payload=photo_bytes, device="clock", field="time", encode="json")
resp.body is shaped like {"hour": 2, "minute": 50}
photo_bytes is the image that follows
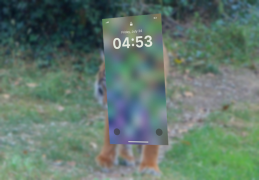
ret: {"hour": 4, "minute": 53}
